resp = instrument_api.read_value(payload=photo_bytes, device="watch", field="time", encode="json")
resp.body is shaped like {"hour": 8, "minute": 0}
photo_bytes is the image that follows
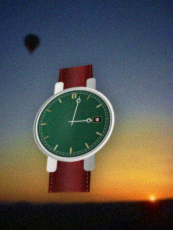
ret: {"hour": 3, "minute": 2}
